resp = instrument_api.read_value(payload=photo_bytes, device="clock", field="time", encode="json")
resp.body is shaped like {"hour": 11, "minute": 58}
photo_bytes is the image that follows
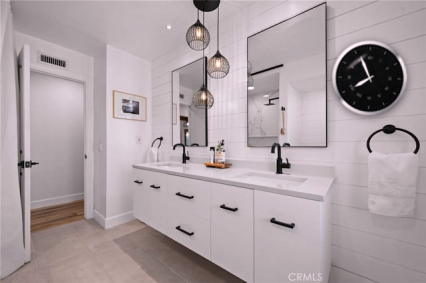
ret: {"hour": 7, "minute": 56}
